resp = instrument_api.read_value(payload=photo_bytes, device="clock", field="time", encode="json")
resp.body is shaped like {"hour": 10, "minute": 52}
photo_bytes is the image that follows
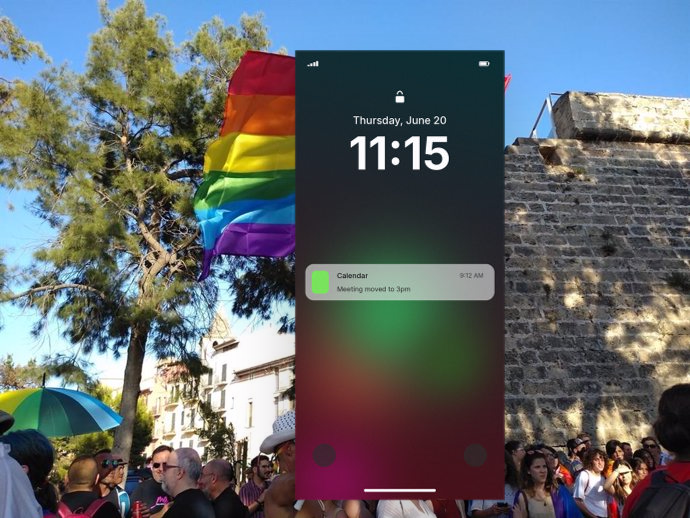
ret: {"hour": 11, "minute": 15}
